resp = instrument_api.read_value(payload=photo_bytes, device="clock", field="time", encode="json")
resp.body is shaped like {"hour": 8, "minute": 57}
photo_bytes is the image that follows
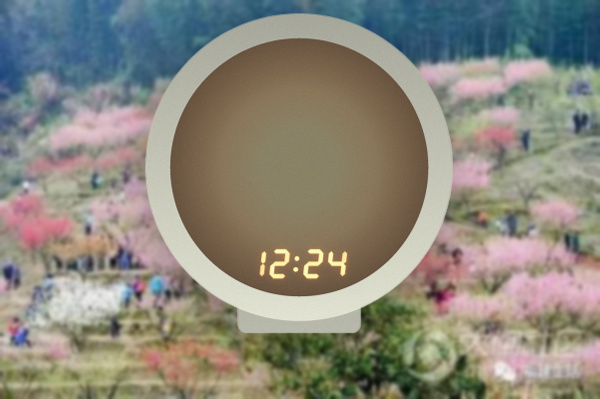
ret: {"hour": 12, "minute": 24}
